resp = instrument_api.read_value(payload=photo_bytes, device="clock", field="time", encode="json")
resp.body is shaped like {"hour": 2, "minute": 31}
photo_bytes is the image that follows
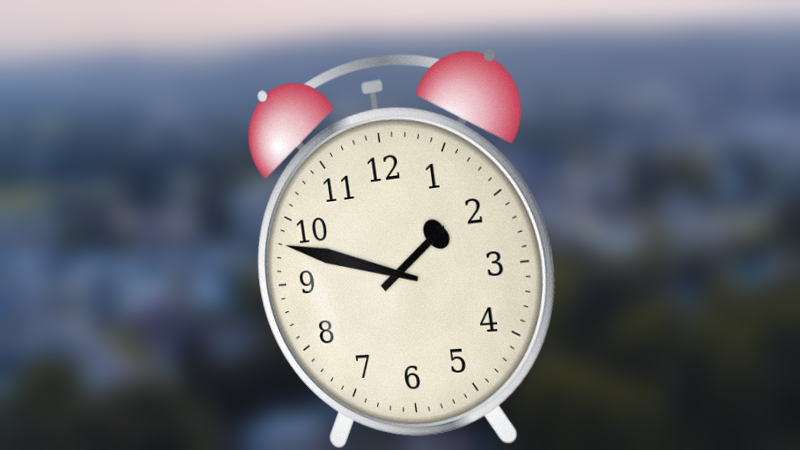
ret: {"hour": 1, "minute": 48}
